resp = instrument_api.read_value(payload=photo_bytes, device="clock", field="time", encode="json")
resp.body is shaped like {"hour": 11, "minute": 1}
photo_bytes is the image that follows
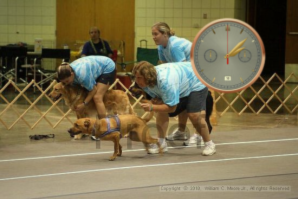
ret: {"hour": 2, "minute": 8}
